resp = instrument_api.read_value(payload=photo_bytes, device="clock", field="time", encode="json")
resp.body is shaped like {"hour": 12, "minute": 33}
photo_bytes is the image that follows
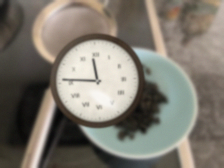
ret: {"hour": 11, "minute": 46}
